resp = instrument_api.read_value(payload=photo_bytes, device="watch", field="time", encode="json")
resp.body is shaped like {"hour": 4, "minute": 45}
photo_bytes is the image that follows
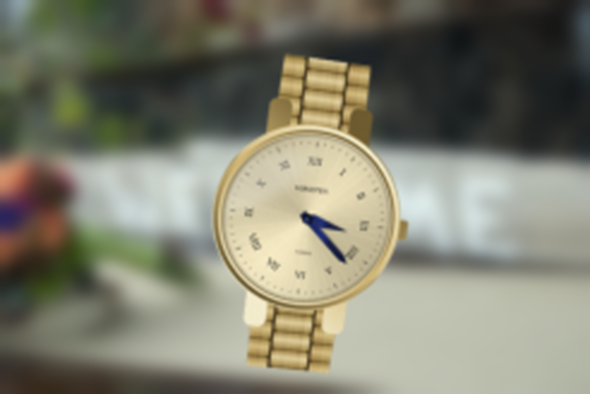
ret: {"hour": 3, "minute": 22}
